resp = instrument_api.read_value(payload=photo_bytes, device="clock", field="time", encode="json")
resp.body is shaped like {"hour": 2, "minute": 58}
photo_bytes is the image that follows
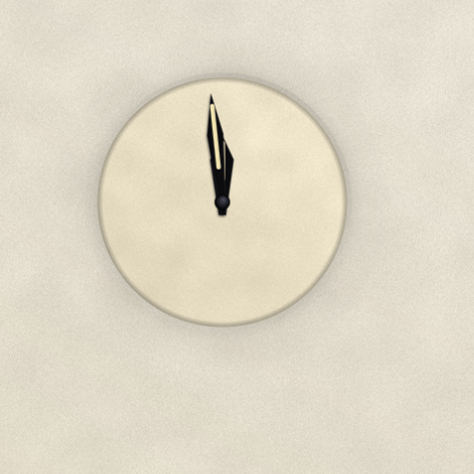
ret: {"hour": 11, "minute": 59}
